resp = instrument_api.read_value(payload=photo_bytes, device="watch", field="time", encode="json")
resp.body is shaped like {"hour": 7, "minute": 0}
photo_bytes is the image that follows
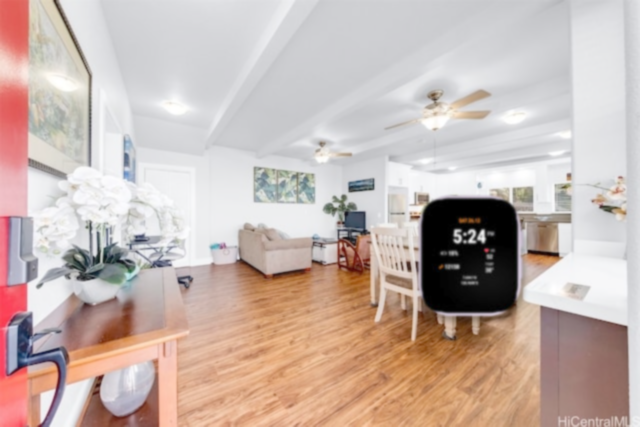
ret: {"hour": 5, "minute": 24}
